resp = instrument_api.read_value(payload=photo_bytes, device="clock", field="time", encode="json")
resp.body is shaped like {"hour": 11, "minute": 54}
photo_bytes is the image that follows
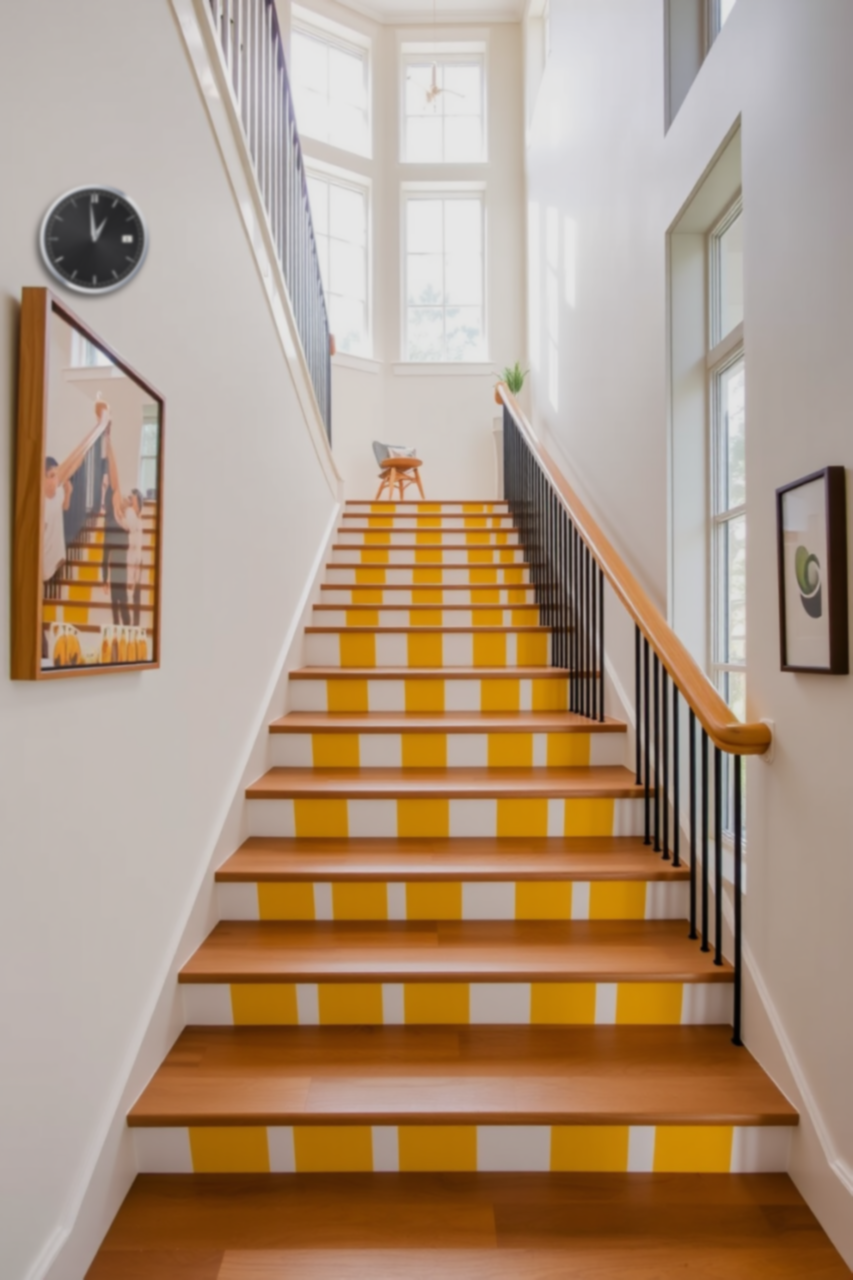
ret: {"hour": 12, "minute": 59}
